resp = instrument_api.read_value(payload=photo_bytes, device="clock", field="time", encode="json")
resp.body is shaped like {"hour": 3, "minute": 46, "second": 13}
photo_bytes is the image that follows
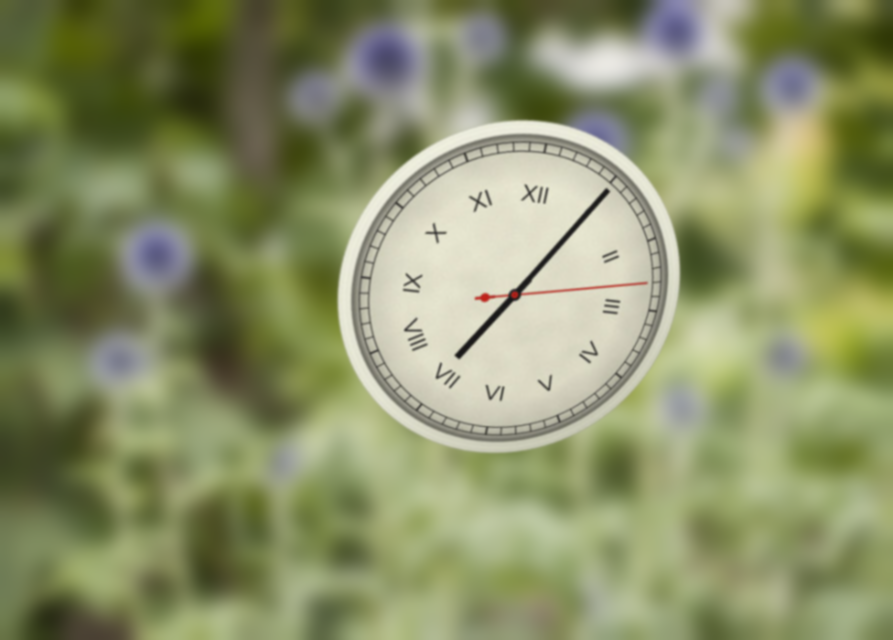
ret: {"hour": 7, "minute": 5, "second": 13}
